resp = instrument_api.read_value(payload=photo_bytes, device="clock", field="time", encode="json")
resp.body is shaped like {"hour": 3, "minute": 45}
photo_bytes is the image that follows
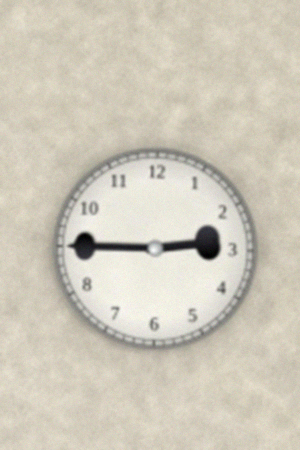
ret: {"hour": 2, "minute": 45}
